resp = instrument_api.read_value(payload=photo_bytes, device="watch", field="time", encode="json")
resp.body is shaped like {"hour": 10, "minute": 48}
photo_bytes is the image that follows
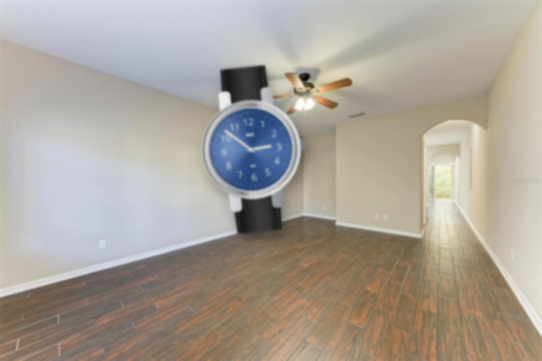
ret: {"hour": 2, "minute": 52}
